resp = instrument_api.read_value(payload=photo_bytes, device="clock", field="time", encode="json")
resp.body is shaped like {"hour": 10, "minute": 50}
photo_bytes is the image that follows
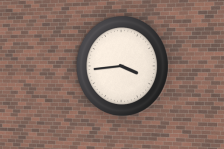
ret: {"hour": 3, "minute": 44}
